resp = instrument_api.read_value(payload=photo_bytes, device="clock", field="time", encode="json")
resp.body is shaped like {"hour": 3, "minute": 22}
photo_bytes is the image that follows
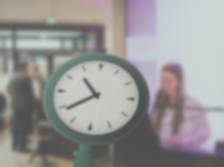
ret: {"hour": 10, "minute": 39}
